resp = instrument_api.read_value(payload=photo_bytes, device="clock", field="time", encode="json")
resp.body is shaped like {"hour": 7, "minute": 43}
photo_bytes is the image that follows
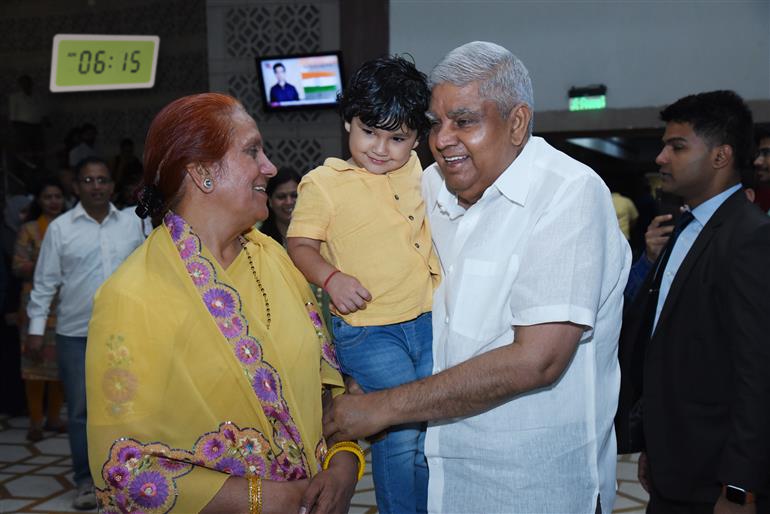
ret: {"hour": 6, "minute": 15}
